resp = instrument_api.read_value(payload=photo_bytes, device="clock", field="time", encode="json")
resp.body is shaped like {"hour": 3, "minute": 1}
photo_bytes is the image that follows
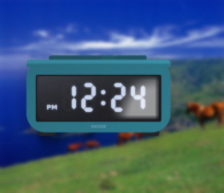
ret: {"hour": 12, "minute": 24}
